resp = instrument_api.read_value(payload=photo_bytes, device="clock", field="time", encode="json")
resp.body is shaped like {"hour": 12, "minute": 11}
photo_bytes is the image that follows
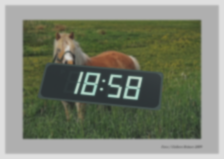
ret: {"hour": 18, "minute": 58}
